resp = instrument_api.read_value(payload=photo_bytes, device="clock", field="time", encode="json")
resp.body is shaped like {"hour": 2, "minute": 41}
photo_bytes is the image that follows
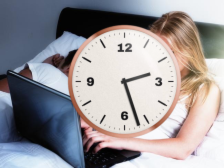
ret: {"hour": 2, "minute": 27}
